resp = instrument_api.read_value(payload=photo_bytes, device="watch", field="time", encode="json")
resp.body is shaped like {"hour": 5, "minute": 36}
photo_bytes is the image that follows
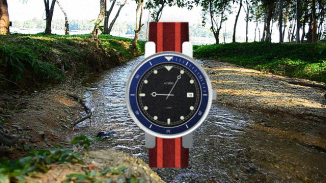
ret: {"hour": 9, "minute": 5}
